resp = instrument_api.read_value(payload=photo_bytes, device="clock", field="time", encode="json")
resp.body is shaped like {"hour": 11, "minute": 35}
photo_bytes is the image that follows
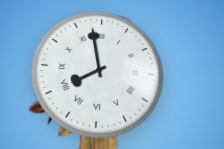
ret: {"hour": 7, "minute": 58}
